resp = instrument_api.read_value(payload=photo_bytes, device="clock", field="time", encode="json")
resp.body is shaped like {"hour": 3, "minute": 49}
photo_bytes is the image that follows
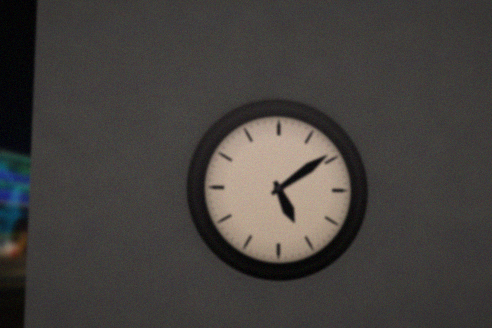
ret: {"hour": 5, "minute": 9}
